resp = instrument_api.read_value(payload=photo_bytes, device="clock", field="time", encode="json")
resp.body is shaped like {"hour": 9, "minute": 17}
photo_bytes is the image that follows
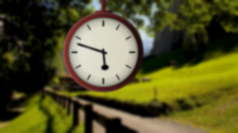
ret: {"hour": 5, "minute": 48}
